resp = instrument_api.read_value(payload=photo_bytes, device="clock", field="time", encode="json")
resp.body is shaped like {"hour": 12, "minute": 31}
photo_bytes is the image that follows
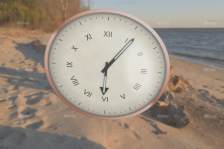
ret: {"hour": 6, "minute": 6}
